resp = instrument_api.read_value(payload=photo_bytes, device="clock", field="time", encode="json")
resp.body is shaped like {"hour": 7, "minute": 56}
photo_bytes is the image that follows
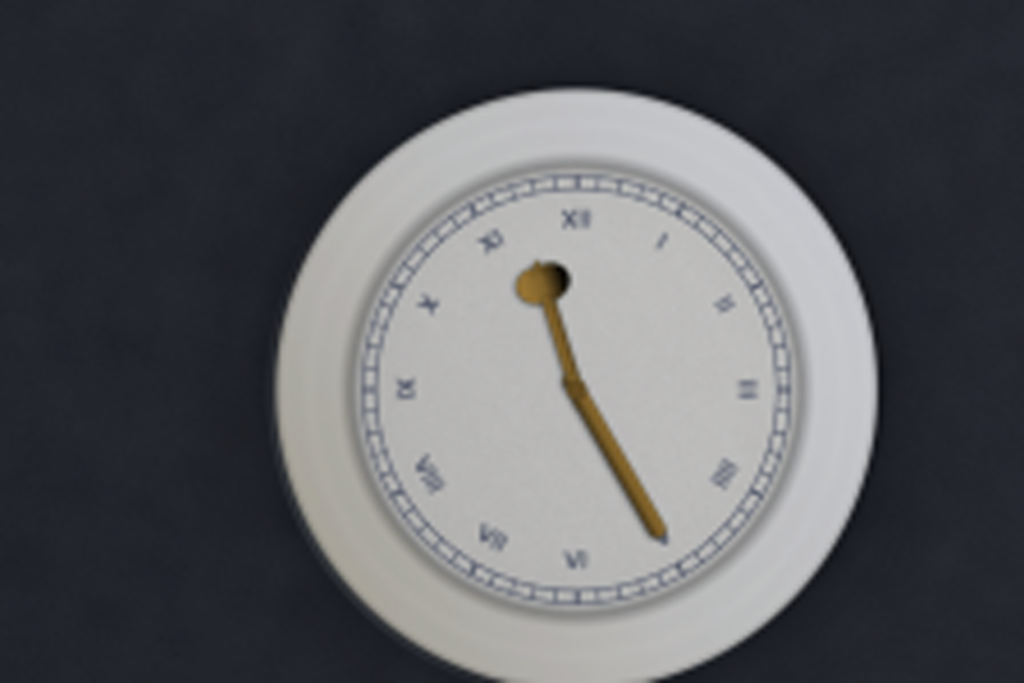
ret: {"hour": 11, "minute": 25}
